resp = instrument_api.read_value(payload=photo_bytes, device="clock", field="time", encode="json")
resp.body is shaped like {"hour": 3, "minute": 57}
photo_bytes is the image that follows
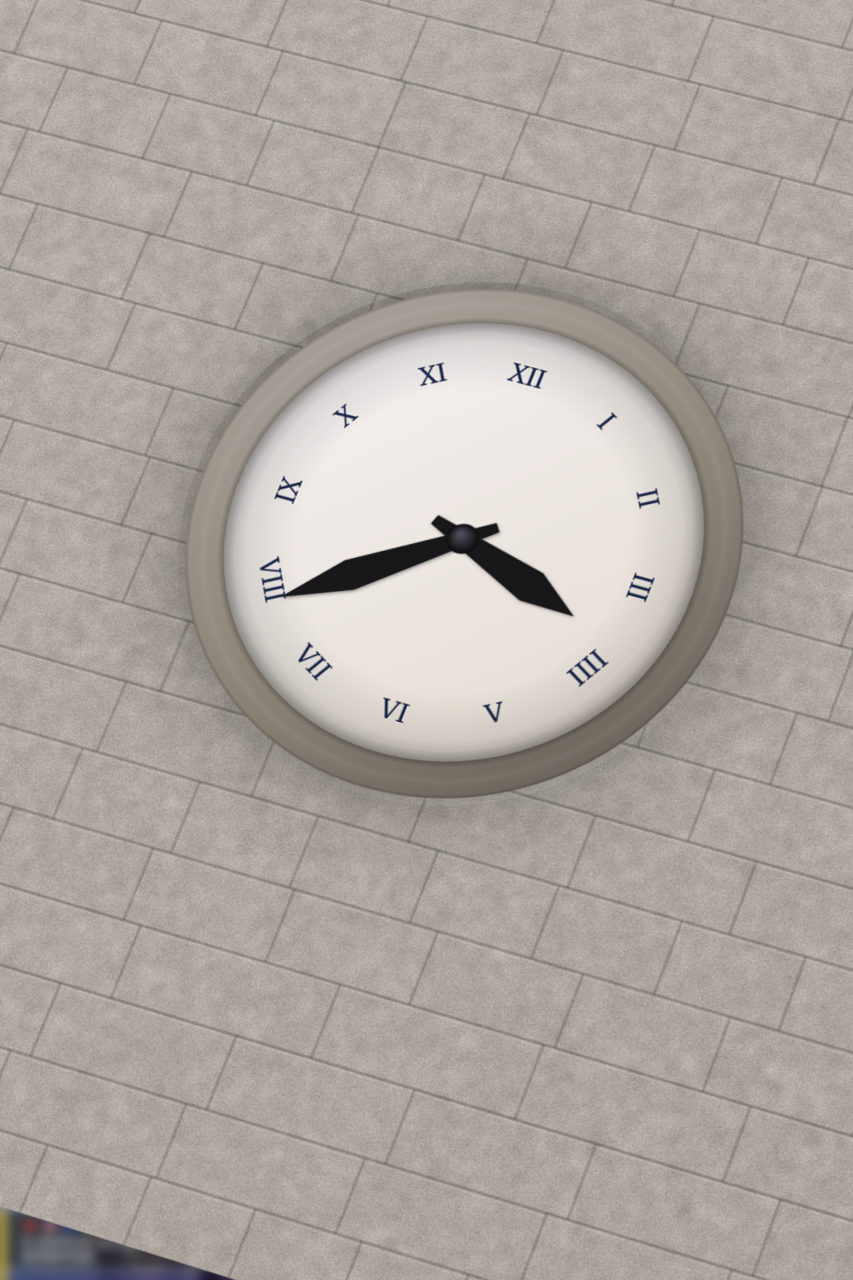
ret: {"hour": 3, "minute": 39}
